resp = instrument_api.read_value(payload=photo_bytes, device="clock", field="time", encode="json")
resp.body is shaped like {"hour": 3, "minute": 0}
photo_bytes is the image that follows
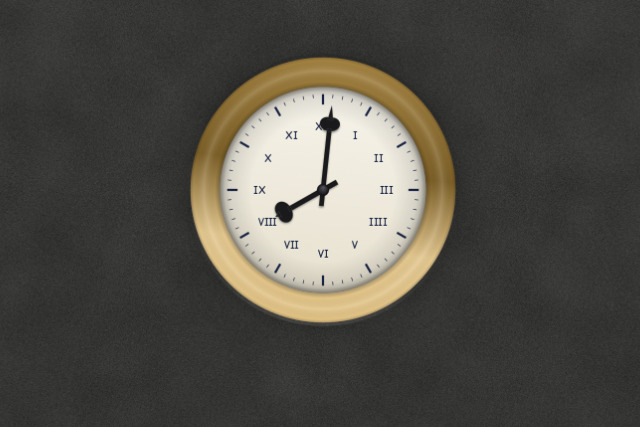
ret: {"hour": 8, "minute": 1}
